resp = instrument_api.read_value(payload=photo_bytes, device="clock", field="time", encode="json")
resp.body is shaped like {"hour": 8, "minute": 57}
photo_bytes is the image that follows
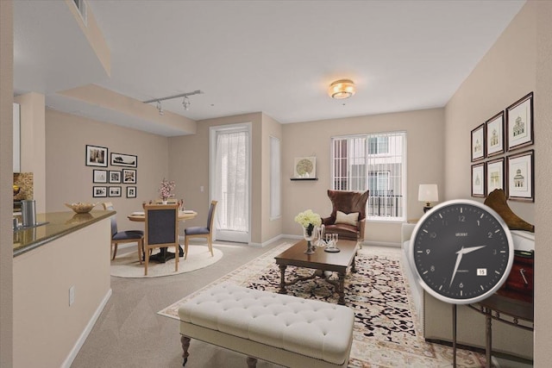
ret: {"hour": 2, "minute": 33}
